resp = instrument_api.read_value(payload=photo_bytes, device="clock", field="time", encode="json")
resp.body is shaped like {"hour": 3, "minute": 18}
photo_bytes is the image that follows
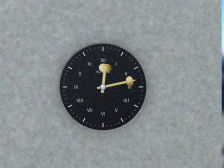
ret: {"hour": 12, "minute": 13}
